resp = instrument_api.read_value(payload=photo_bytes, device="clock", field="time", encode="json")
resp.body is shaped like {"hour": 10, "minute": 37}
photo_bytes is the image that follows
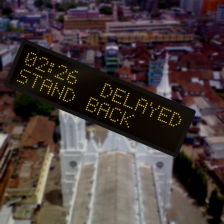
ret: {"hour": 2, "minute": 26}
